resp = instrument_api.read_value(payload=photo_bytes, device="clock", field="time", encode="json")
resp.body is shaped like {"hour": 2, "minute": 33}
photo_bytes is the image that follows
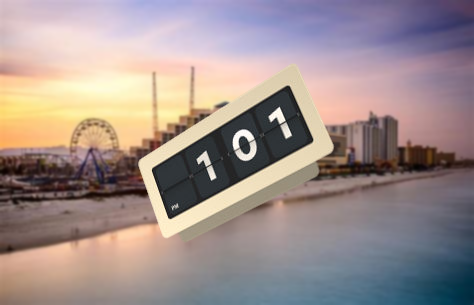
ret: {"hour": 1, "minute": 1}
